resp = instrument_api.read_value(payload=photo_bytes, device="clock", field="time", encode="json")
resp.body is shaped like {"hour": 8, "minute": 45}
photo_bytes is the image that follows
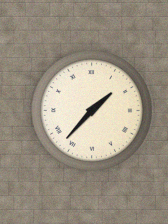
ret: {"hour": 1, "minute": 37}
